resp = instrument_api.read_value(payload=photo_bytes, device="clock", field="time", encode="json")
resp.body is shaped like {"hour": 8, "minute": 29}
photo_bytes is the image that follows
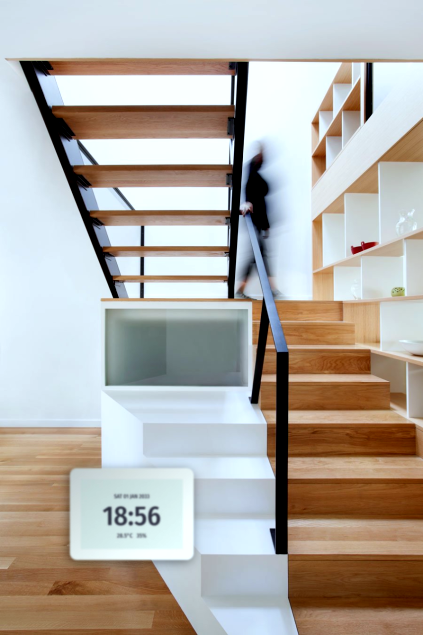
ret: {"hour": 18, "minute": 56}
